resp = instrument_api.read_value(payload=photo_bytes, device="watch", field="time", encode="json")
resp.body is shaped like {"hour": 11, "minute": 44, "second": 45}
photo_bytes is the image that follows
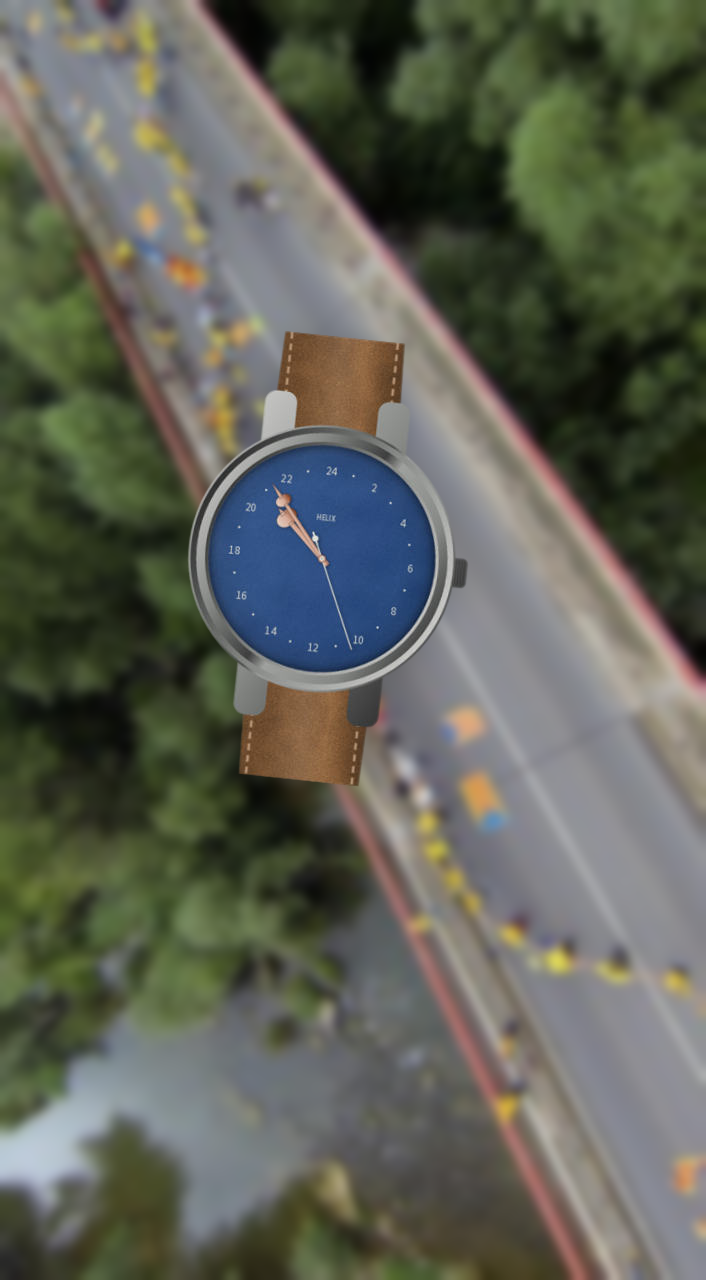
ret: {"hour": 20, "minute": 53, "second": 26}
